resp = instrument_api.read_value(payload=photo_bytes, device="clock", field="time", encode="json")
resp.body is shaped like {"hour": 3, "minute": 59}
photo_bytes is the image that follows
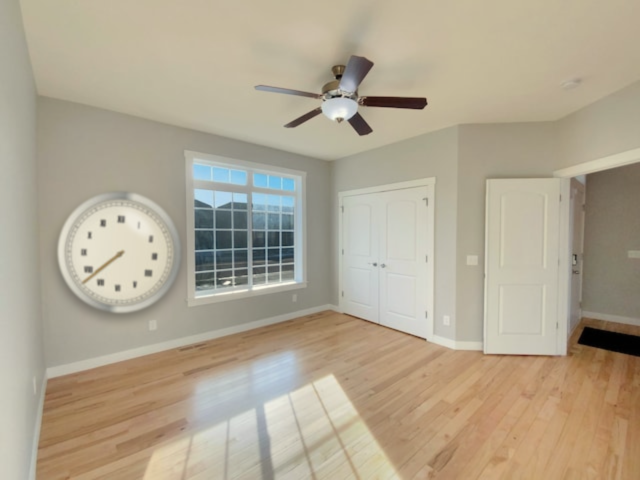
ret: {"hour": 7, "minute": 38}
